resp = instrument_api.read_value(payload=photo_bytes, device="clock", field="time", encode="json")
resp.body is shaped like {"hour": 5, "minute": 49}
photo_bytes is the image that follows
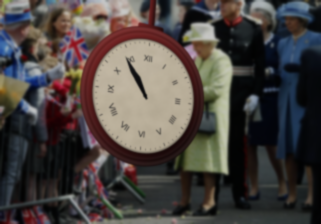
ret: {"hour": 10, "minute": 54}
